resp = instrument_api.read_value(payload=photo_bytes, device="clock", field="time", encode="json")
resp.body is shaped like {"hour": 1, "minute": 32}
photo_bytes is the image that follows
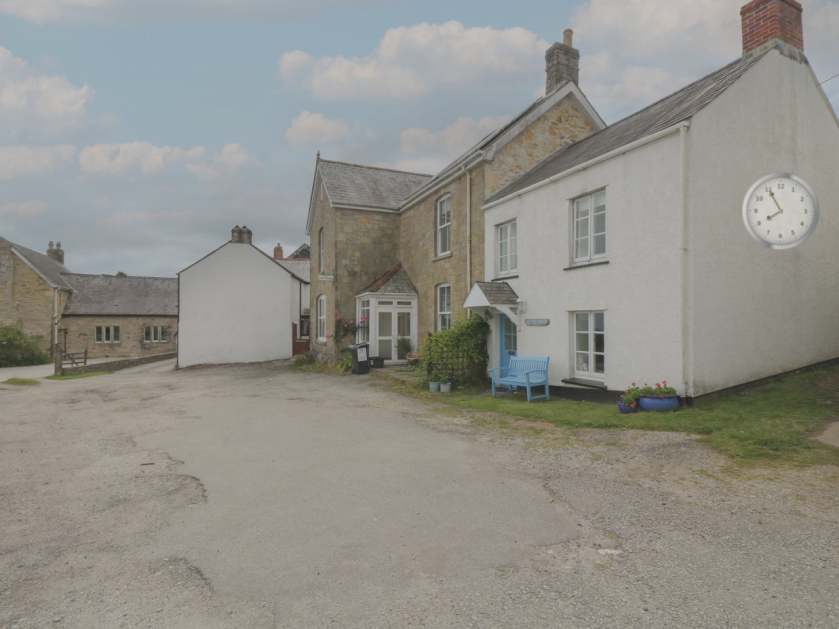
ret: {"hour": 7, "minute": 55}
